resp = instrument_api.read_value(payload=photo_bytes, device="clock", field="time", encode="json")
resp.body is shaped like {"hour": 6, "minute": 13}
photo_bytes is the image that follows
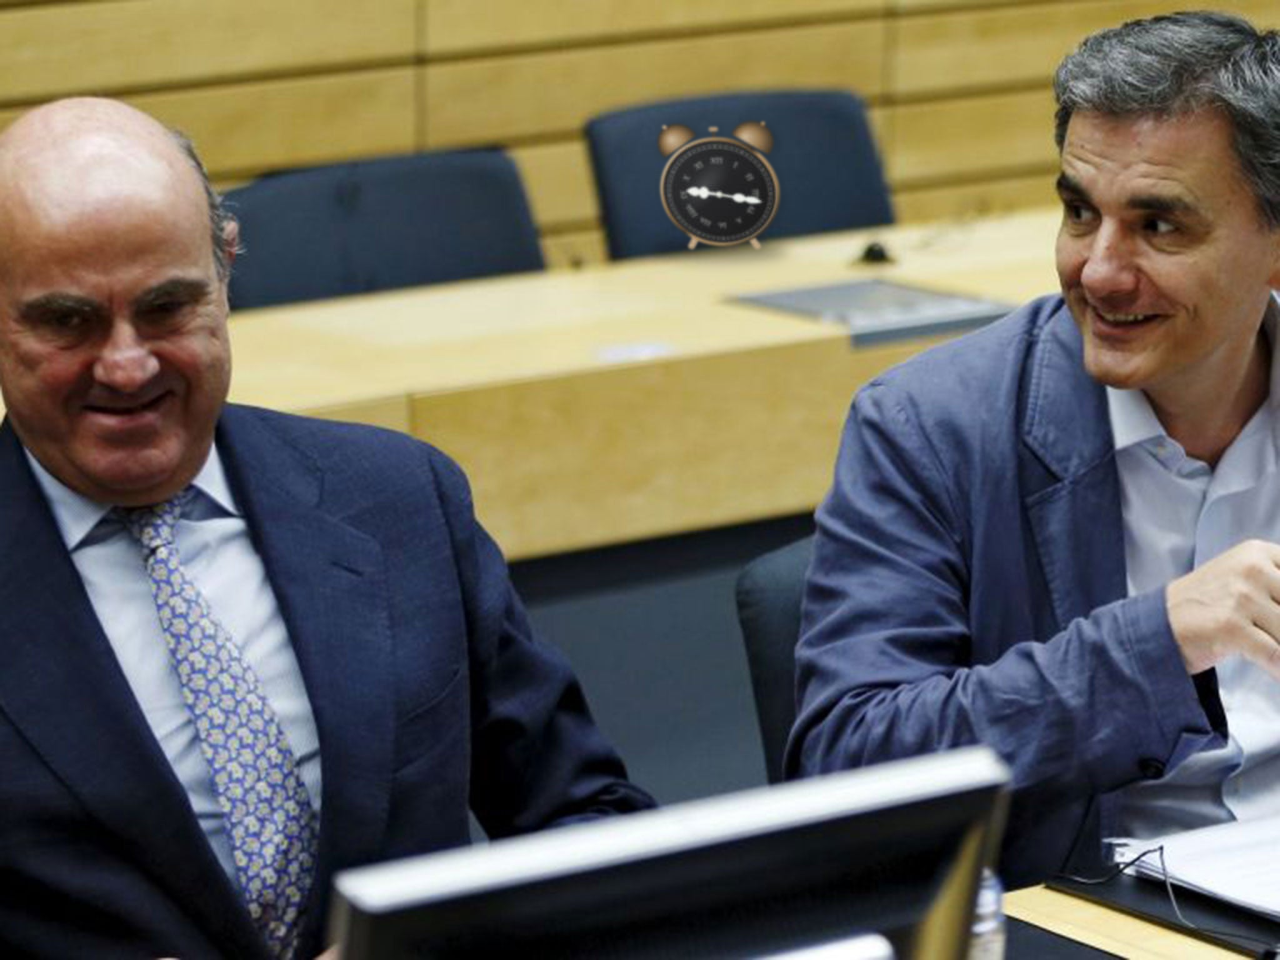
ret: {"hour": 9, "minute": 17}
